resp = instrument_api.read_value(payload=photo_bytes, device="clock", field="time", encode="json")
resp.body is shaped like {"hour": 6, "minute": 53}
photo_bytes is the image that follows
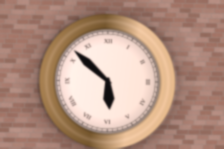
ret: {"hour": 5, "minute": 52}
